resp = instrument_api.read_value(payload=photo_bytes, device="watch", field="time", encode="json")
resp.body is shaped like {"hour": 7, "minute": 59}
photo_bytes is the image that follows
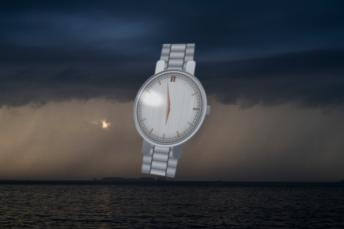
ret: {"hour": 5, "minute": 58}
